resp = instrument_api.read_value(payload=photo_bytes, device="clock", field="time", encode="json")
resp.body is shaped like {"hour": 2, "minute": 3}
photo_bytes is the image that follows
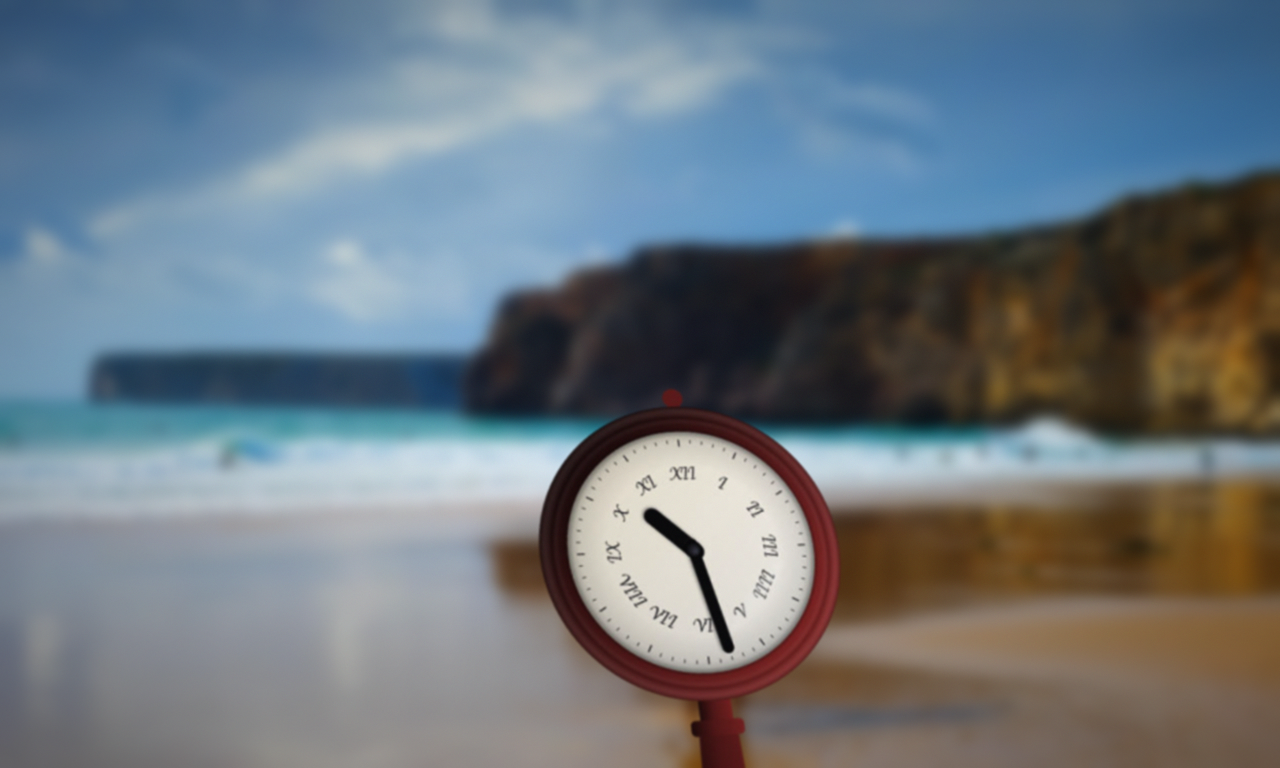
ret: {"hour": 10, "minute": 28}
